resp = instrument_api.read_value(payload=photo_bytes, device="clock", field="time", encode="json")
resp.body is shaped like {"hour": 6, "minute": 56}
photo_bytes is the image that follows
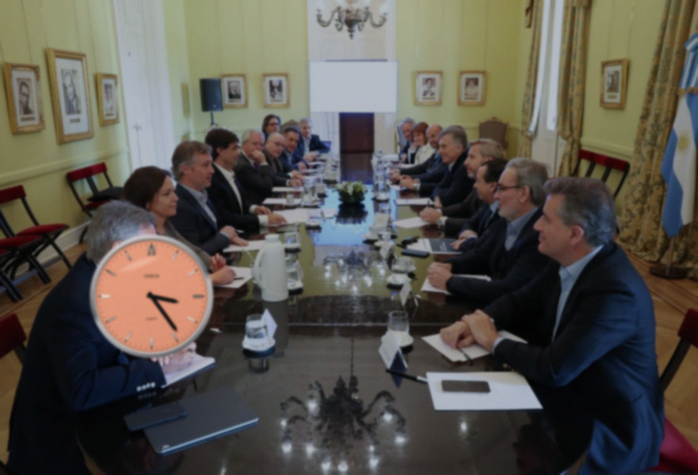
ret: {"hour": 3, "minute": 24}
